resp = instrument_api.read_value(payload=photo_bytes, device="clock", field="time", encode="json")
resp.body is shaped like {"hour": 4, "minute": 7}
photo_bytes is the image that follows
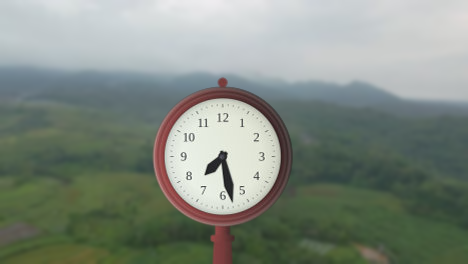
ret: {"hour": 7, "minute": 28}
